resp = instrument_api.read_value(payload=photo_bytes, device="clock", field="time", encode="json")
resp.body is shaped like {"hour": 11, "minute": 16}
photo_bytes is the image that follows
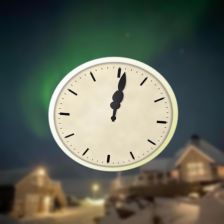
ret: {"hour": 12, "minute": 1}
